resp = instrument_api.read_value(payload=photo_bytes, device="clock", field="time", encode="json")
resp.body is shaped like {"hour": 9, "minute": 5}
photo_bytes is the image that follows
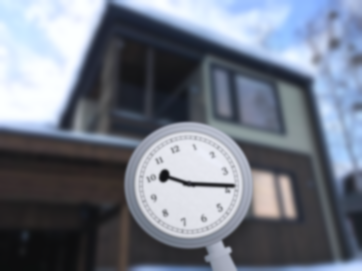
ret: {"hour": 10, "minute": 19}
